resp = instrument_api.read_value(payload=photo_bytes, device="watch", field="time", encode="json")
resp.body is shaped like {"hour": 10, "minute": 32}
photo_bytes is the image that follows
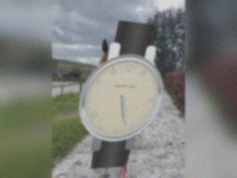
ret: {"hour": 5, "minute": 27}
